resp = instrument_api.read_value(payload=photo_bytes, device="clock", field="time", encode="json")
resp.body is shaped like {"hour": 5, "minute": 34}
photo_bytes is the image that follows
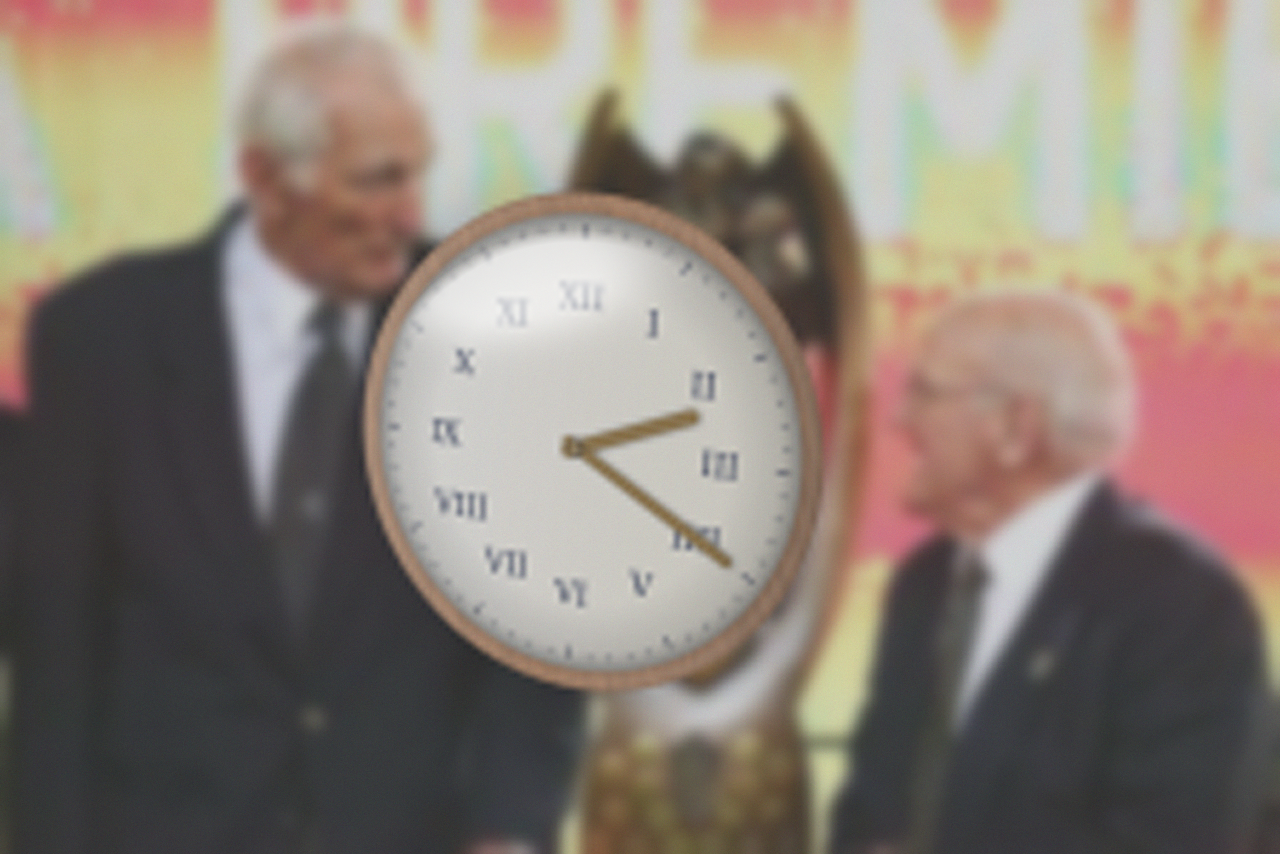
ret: {"hour": 2, "minute": 20}
